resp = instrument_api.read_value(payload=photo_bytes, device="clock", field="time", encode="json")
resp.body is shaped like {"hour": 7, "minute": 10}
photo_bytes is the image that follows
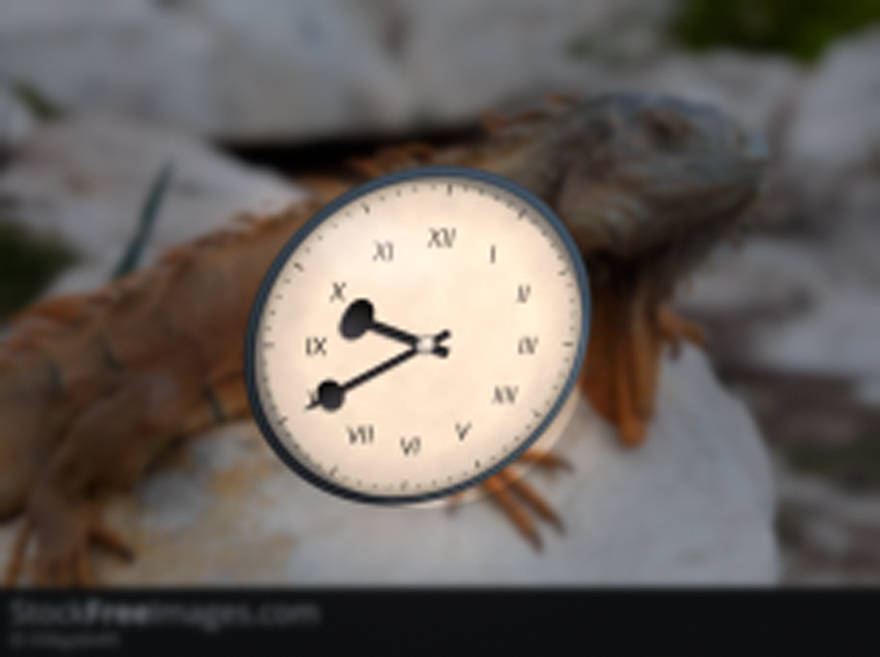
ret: {"hour": 9, "minute": 40}
